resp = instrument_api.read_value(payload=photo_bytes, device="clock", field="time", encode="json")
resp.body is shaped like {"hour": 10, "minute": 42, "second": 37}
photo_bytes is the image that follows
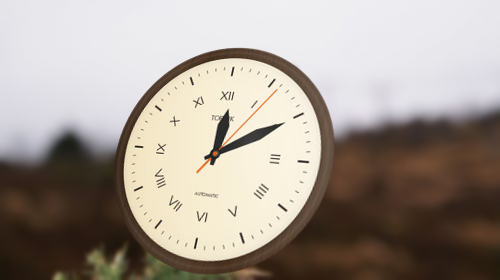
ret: {"hour": 12, "minute": 10, "second": 6}
